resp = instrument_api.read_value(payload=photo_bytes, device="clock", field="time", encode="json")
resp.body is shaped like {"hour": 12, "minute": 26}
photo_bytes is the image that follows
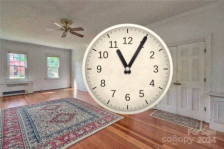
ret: {"hour": 11, "minute": 5}
